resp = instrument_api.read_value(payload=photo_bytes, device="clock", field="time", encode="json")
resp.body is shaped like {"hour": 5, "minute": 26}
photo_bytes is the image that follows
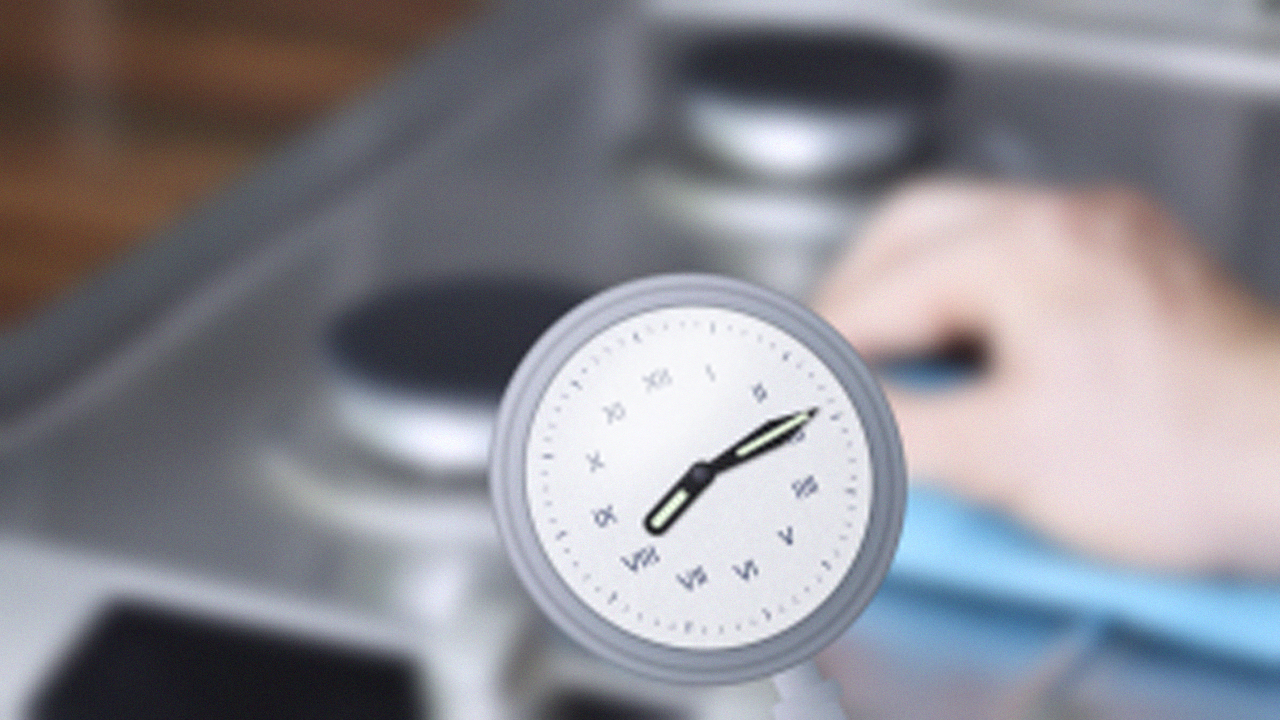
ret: {"hour": 8, "minute": 14}
